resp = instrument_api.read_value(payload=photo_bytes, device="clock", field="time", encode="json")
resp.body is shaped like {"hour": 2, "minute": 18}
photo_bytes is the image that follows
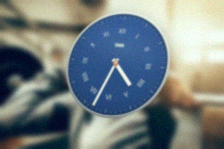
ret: {"hour": 4, "minute": 33}
